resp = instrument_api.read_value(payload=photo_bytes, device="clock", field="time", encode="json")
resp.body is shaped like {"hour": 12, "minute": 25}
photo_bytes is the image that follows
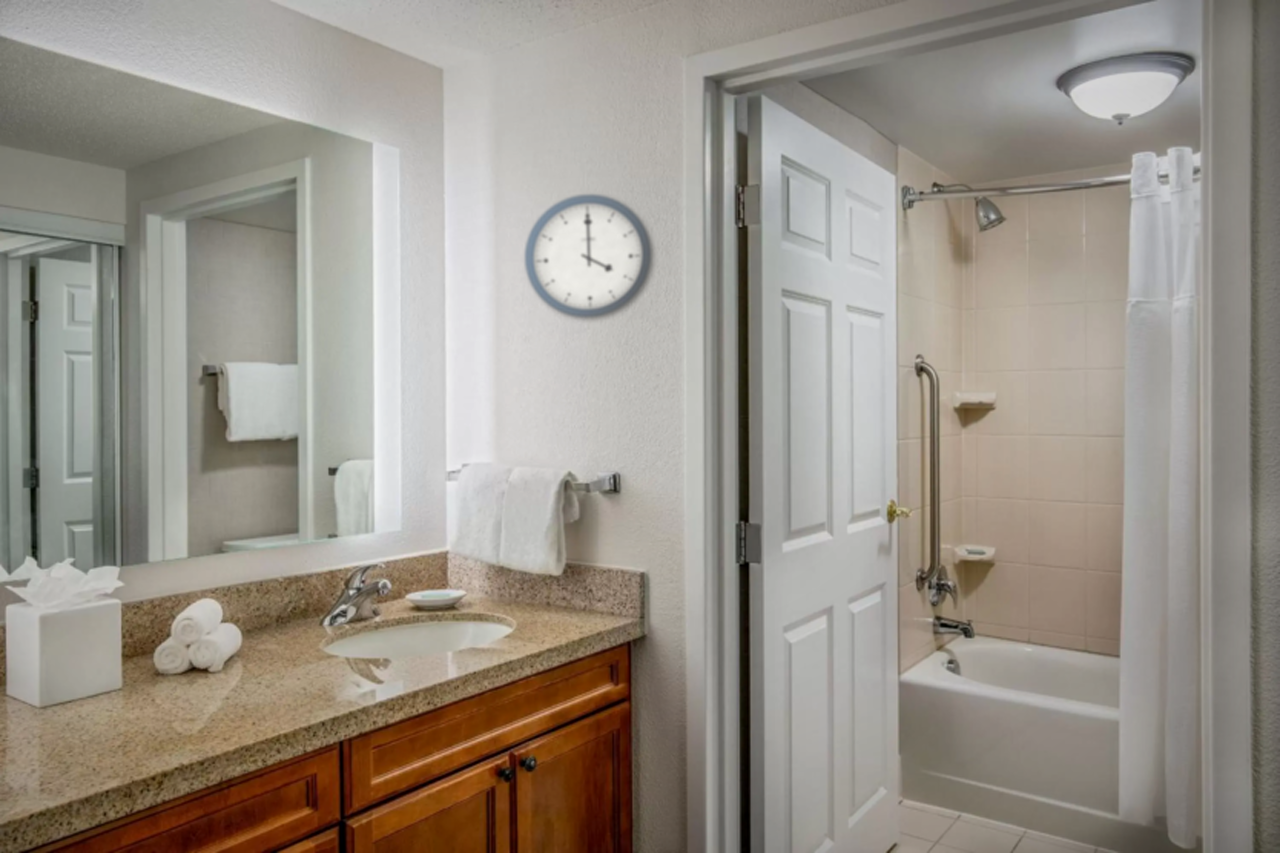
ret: {"hour": 4, "minute": 0}
